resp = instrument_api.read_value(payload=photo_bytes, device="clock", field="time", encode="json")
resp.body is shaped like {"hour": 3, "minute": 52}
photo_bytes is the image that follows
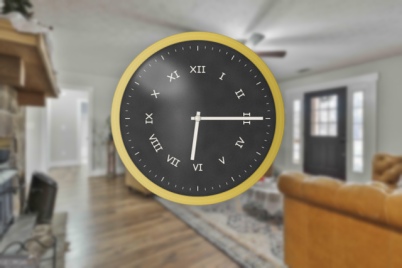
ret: {"hour": 6, "minute": 15}
